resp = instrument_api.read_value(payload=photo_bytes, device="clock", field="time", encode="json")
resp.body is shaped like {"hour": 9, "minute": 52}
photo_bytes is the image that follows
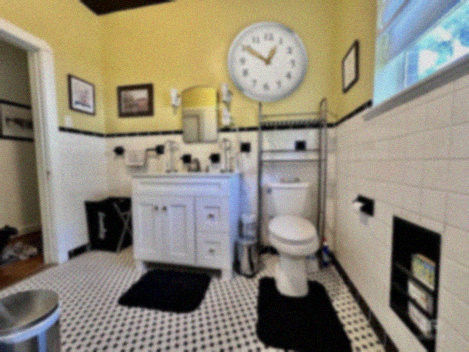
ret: {"hour": 12, "minute": 50}
